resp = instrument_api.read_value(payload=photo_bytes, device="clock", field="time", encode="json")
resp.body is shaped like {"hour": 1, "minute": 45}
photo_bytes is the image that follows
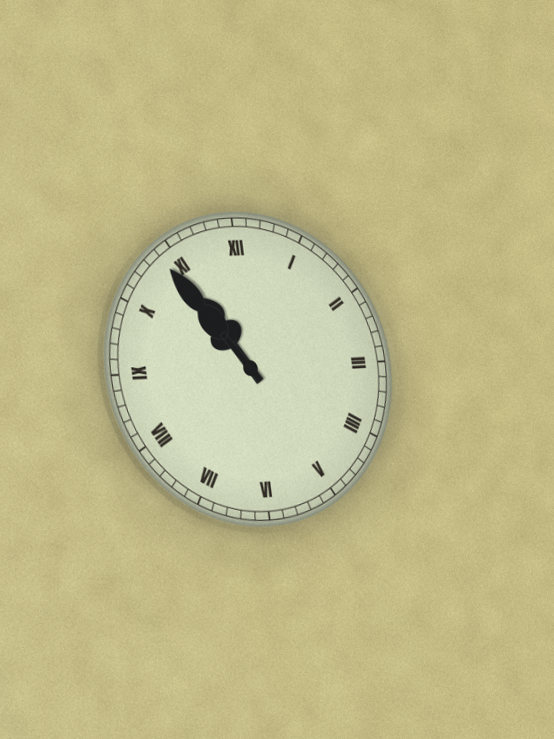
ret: {"hour": 10, "minute": 54}
